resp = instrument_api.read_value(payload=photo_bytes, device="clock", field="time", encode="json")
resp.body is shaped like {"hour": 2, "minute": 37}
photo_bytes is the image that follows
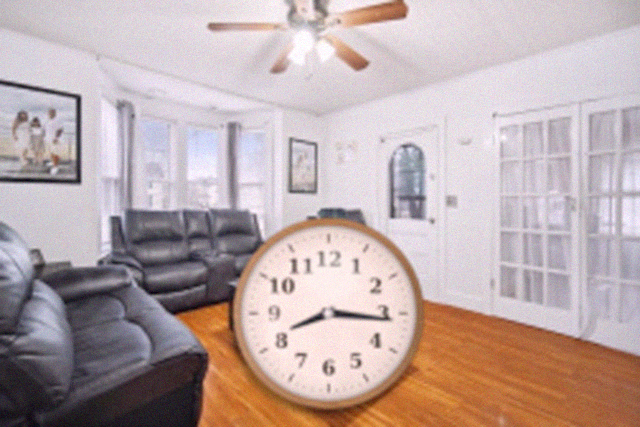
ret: {"hour": 8, "minute": 16}
